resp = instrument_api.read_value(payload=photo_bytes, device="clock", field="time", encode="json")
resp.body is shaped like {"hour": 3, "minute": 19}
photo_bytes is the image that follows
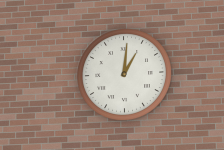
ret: {"hour": 1, "minute": 1}
